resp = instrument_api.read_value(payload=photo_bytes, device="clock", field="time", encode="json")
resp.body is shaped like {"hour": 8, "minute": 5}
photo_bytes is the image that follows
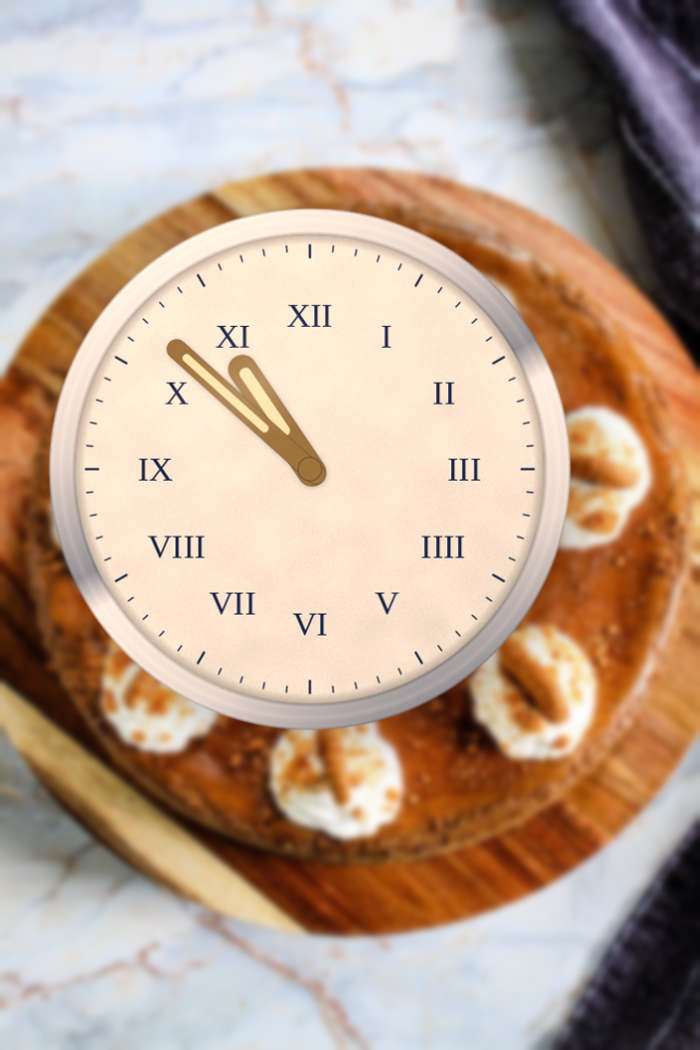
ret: {"hour": 10, "minute": 52}
